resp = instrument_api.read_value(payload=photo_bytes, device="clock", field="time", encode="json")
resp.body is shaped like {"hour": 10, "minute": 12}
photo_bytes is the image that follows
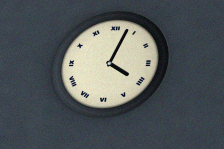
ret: {"hour": 4, "minute": 3}
